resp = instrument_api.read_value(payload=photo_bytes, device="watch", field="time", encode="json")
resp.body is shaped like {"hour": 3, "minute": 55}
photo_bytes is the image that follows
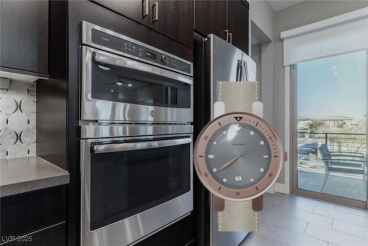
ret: {"hour": 7, "minute": 39}
